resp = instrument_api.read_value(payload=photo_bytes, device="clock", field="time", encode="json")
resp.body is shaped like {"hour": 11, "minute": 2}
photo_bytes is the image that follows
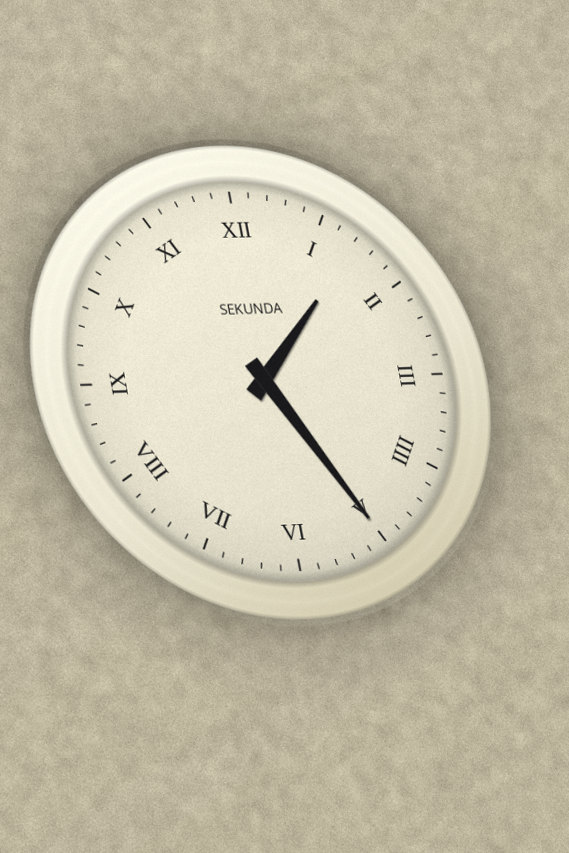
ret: {"hour": 1, "minute": 25}
